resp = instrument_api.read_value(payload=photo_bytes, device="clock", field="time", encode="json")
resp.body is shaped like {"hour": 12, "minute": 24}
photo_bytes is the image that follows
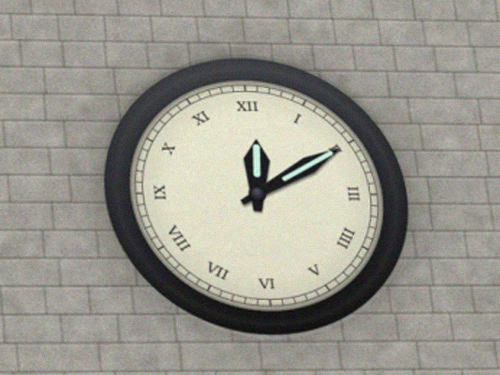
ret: {"hour": 12, "minute": 10}
